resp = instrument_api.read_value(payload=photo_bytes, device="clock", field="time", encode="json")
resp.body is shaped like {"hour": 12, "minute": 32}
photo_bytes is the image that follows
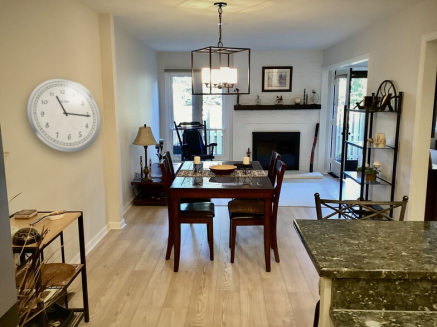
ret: {"hour": 11, "minute": 16}
